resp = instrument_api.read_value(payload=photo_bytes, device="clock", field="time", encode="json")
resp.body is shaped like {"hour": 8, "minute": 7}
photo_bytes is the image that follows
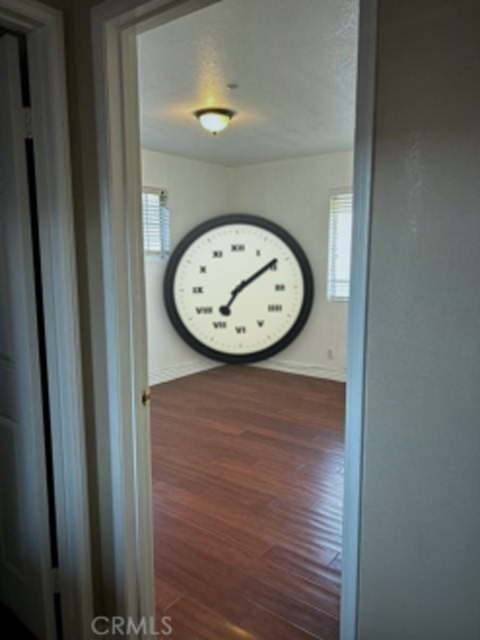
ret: {"hour": 7, "minute": 9}
